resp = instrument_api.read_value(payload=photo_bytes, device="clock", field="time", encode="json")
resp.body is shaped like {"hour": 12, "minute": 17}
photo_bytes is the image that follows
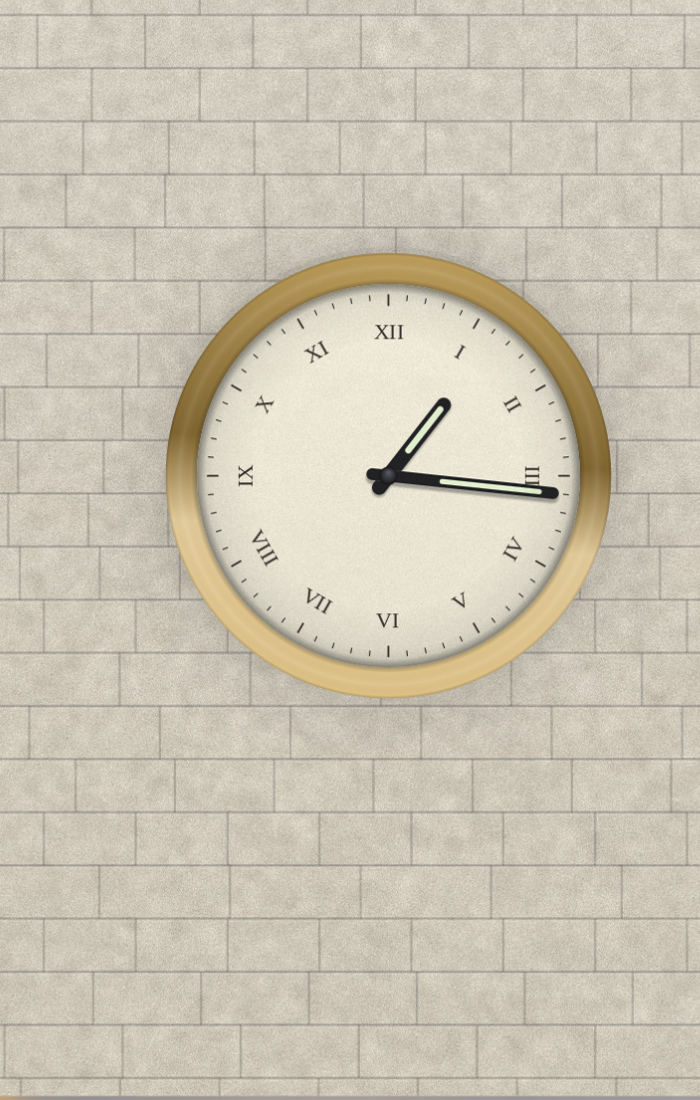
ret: {"hour": 1, "minute": 16}
